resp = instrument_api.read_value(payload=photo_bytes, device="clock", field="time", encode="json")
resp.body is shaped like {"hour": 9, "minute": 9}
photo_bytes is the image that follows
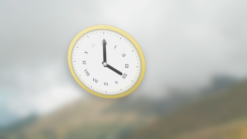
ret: {"hour": 4, "minute": 0}
